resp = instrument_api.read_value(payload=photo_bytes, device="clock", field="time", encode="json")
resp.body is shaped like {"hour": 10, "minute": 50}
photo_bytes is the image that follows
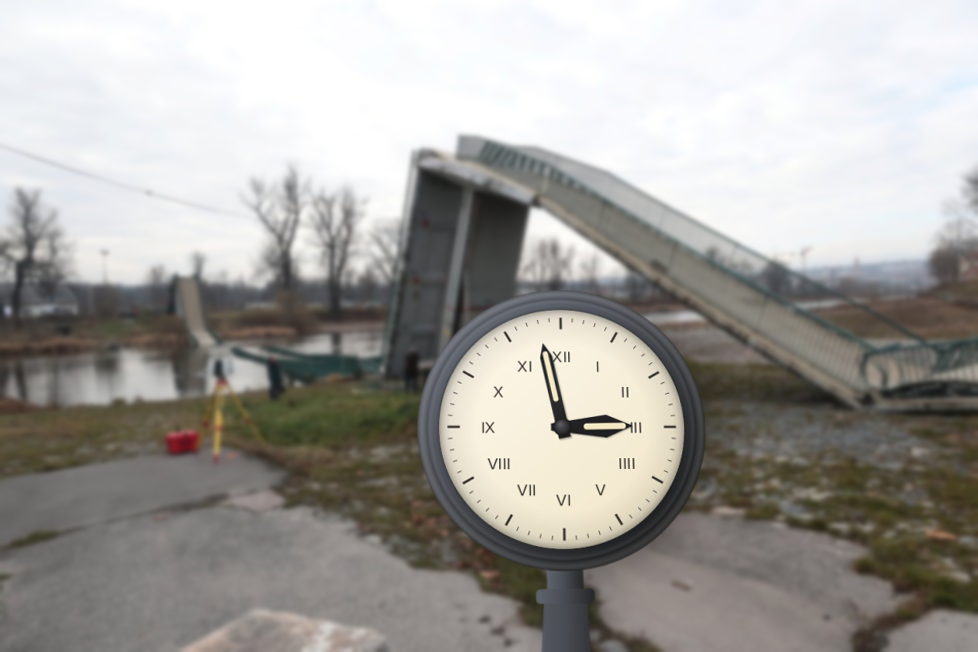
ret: {"hour": 2, "minute": 58}
